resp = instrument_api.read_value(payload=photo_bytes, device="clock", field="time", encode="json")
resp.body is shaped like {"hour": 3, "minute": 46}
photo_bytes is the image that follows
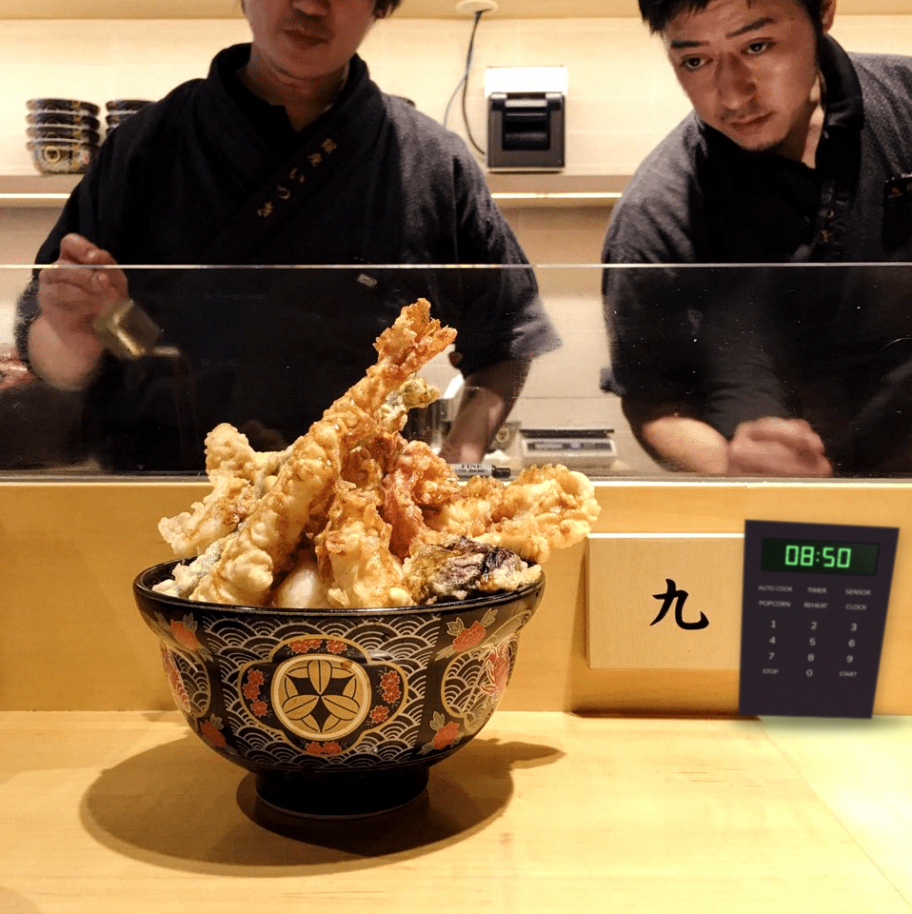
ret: {"hour": 8, "minute": 50}
